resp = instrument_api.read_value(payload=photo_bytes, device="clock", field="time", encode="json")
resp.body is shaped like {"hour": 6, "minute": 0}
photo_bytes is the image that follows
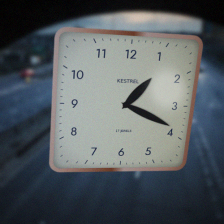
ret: {"hour": 1, "minute": 19}
